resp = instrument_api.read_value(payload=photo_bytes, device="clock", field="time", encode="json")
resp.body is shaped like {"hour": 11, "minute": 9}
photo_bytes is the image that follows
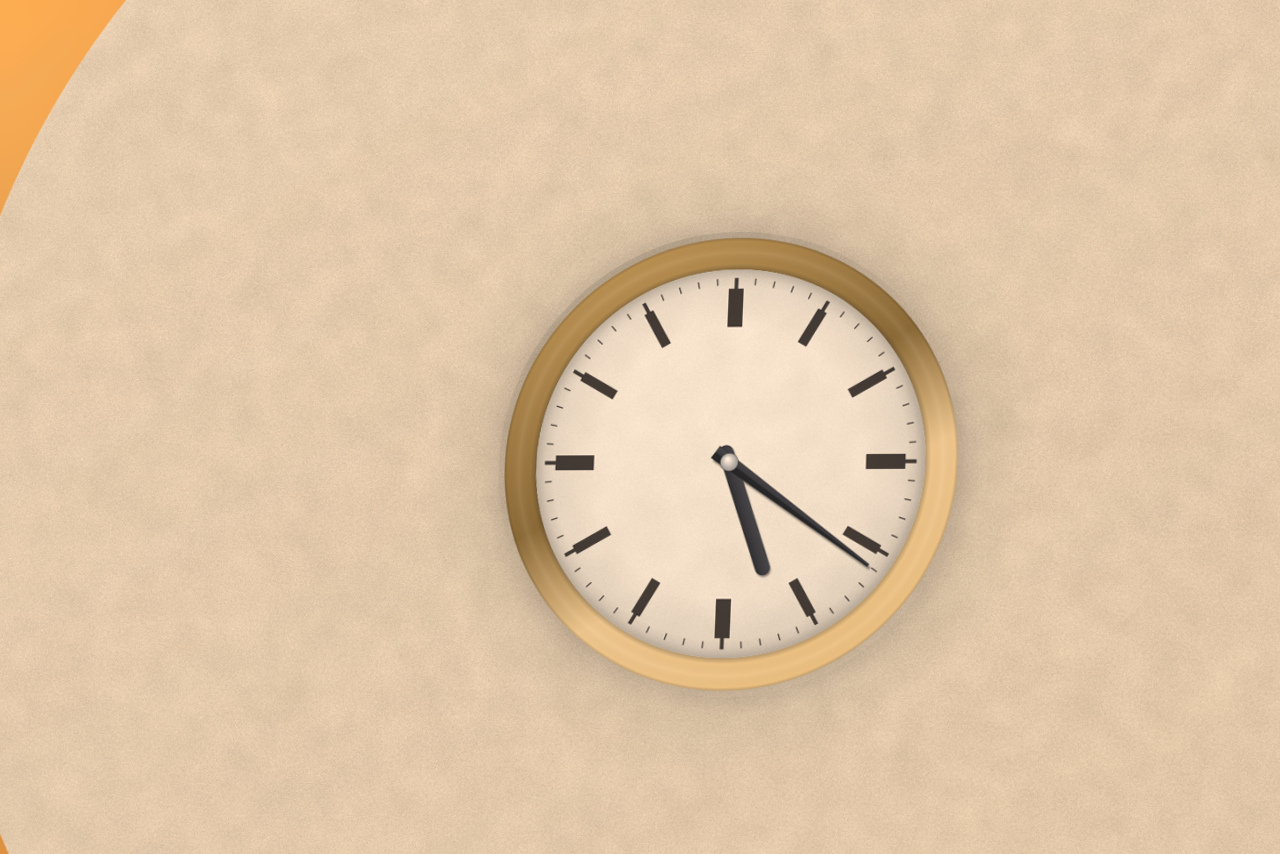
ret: {"hour": 5, "minute": 21}
